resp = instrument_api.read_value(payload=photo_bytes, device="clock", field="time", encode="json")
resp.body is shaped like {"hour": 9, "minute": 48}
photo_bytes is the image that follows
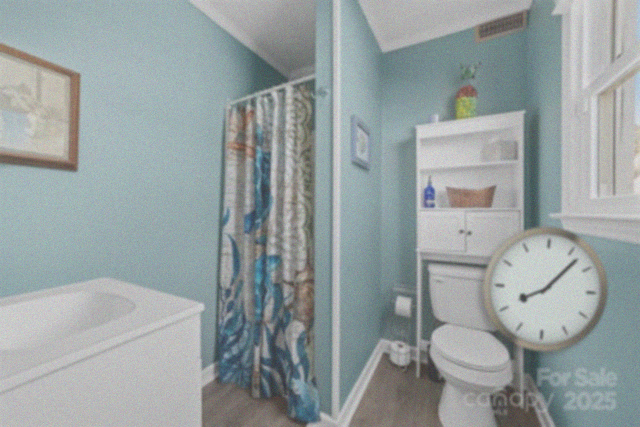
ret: {"hour": 8, "minute": 7}
